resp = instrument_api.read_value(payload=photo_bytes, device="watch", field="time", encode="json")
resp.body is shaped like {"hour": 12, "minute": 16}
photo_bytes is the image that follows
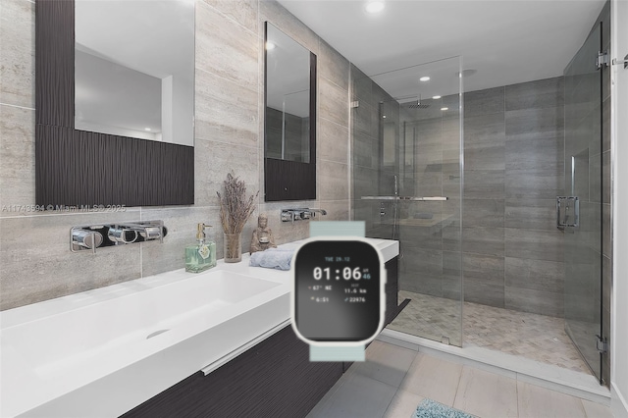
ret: {"hour": 1, "minute": 6}
